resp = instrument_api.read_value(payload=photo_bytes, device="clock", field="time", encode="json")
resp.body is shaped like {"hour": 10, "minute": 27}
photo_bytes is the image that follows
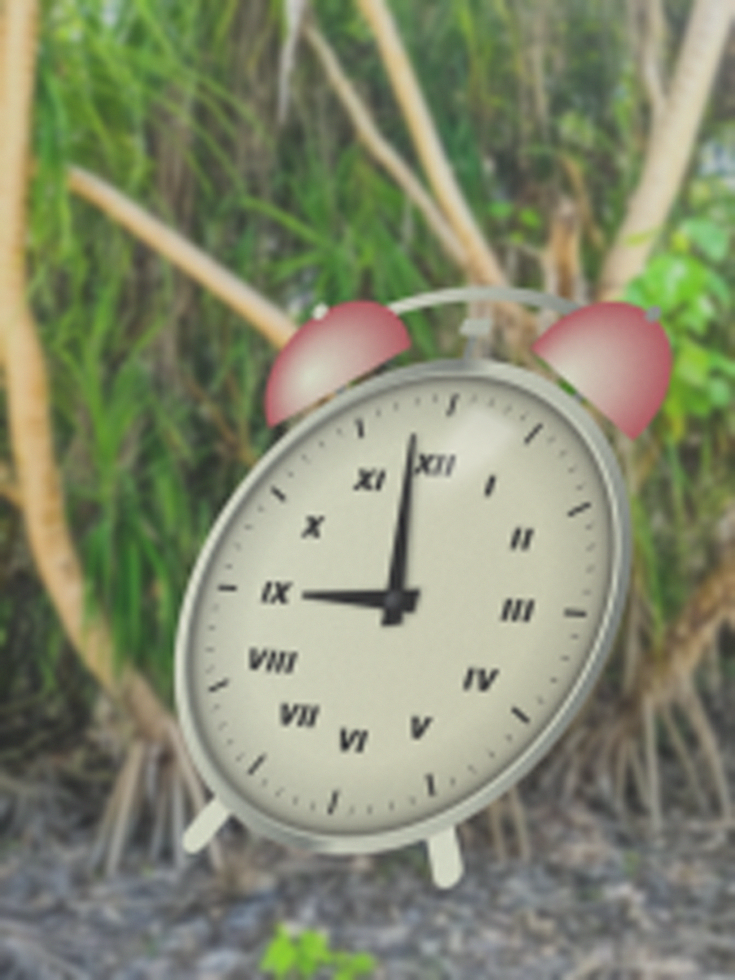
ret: {"hour": 8, "minute": 58}
